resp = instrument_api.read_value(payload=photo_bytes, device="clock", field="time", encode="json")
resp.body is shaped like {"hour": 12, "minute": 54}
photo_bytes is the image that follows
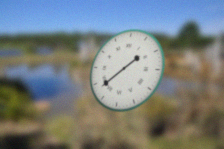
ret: {"hour": 1, "minute": 38}
